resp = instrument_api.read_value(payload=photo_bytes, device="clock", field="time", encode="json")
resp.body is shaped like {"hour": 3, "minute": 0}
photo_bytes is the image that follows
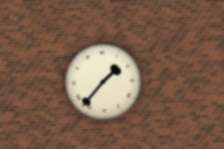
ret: {"hour": 1, "minute": 37}
